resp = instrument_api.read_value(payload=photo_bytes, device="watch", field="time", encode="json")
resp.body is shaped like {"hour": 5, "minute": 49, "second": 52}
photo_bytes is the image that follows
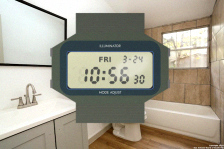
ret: {"hour": 10, "minute": 56, "second": 30}
